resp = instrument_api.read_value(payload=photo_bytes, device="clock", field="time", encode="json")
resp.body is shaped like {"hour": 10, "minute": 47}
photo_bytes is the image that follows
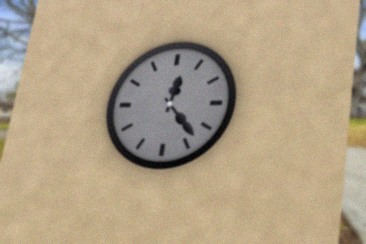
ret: {"hour": 12, "minute": 23}
